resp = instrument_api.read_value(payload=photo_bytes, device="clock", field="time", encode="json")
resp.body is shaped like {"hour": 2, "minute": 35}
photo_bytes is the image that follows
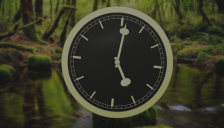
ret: {"hour": 5, "minute": 1}
